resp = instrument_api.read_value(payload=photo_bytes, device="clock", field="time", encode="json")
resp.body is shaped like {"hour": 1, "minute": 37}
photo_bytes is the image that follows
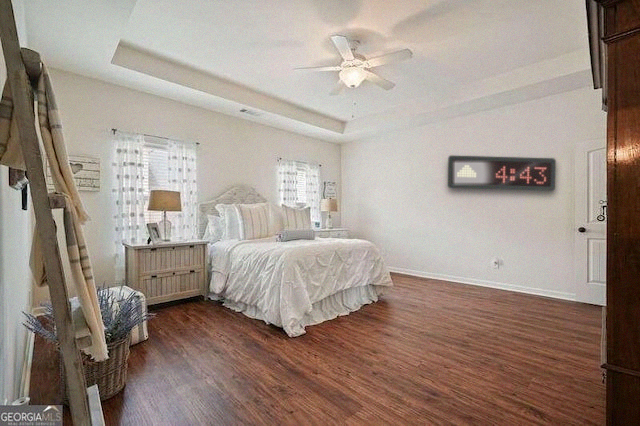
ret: {"hour": 4, "minute": 43}
